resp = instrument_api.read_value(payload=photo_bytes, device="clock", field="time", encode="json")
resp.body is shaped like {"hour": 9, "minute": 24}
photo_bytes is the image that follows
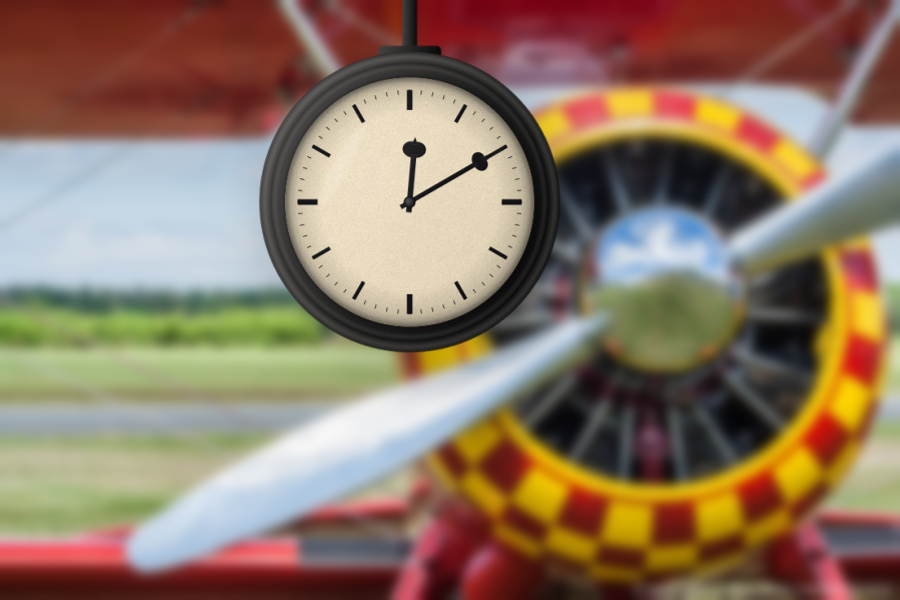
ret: {"hour": 12, "minute": 10}
